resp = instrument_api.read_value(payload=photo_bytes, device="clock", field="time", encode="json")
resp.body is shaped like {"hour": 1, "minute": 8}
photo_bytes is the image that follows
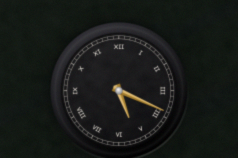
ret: {"hour": 5, "minute": 19}
